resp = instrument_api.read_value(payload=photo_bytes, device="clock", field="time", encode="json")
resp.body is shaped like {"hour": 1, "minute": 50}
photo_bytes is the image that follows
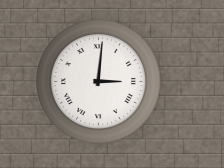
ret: {"hour": 3, "minute": 1}
